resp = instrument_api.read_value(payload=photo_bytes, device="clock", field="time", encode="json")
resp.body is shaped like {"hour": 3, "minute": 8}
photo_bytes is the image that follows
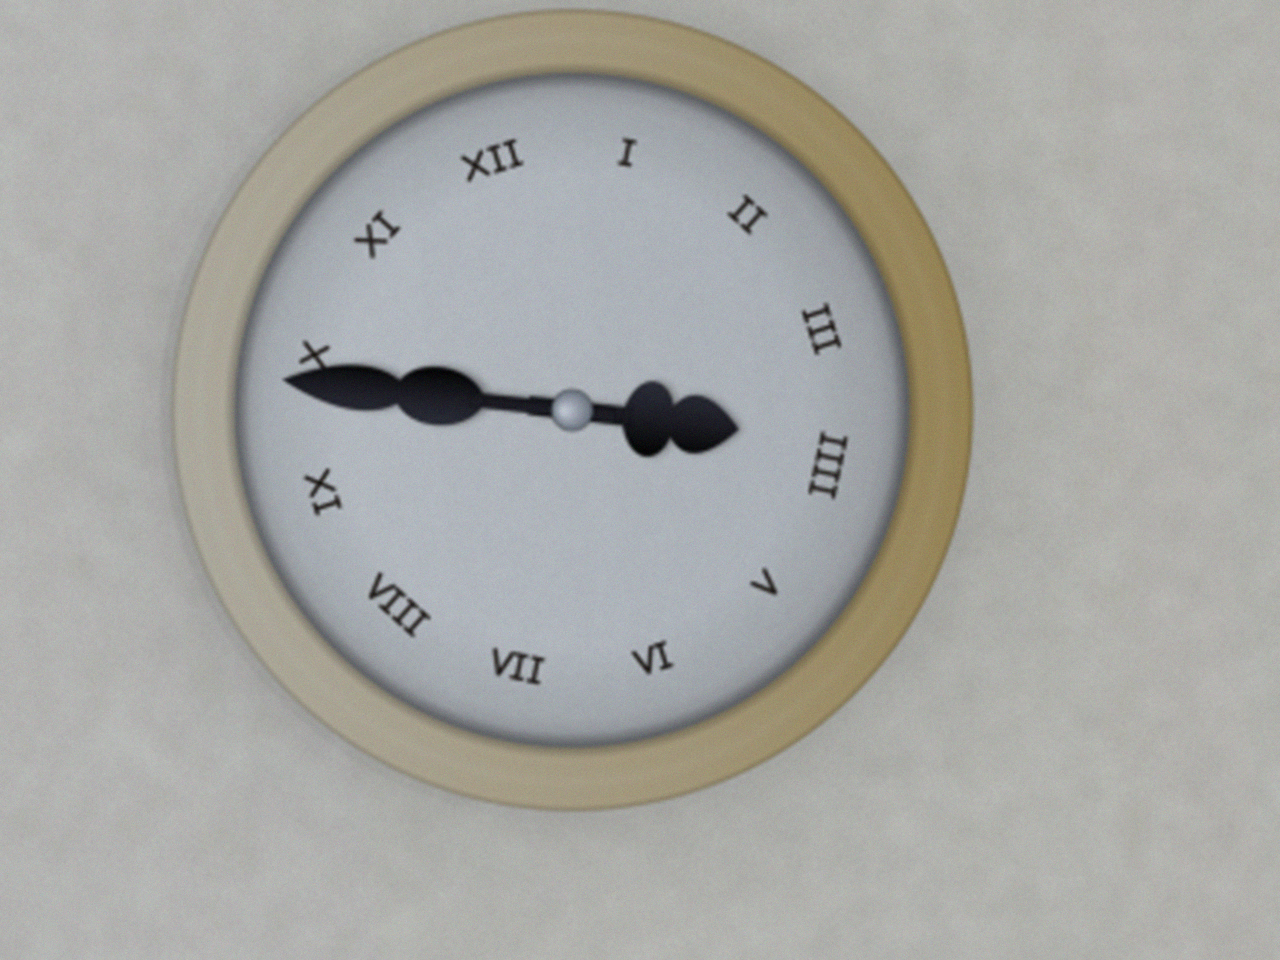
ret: {"hour": 3, "minute": 49}
